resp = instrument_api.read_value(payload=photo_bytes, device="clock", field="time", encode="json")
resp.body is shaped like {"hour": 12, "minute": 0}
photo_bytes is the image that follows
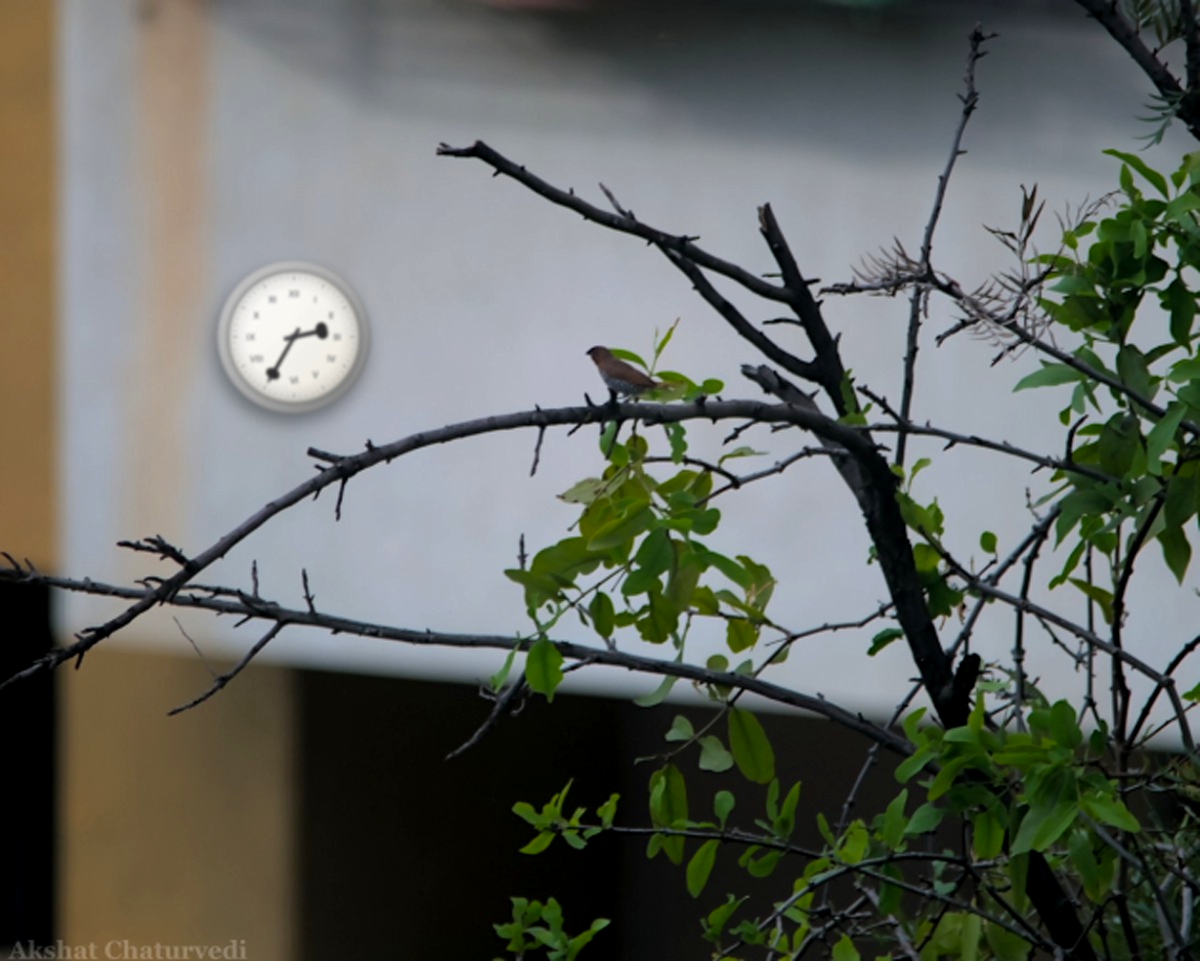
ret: {"hour": 2, "minute": 35}
